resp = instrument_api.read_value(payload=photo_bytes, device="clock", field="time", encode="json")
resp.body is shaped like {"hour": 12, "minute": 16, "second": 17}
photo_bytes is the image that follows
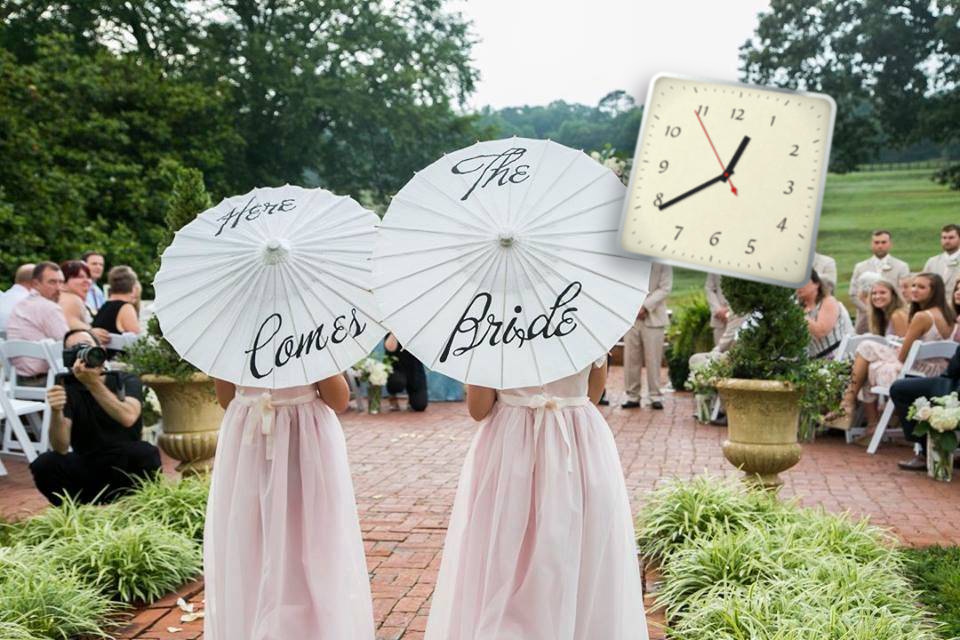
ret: {"hour": 12, "minute": 38, "second": 54}
